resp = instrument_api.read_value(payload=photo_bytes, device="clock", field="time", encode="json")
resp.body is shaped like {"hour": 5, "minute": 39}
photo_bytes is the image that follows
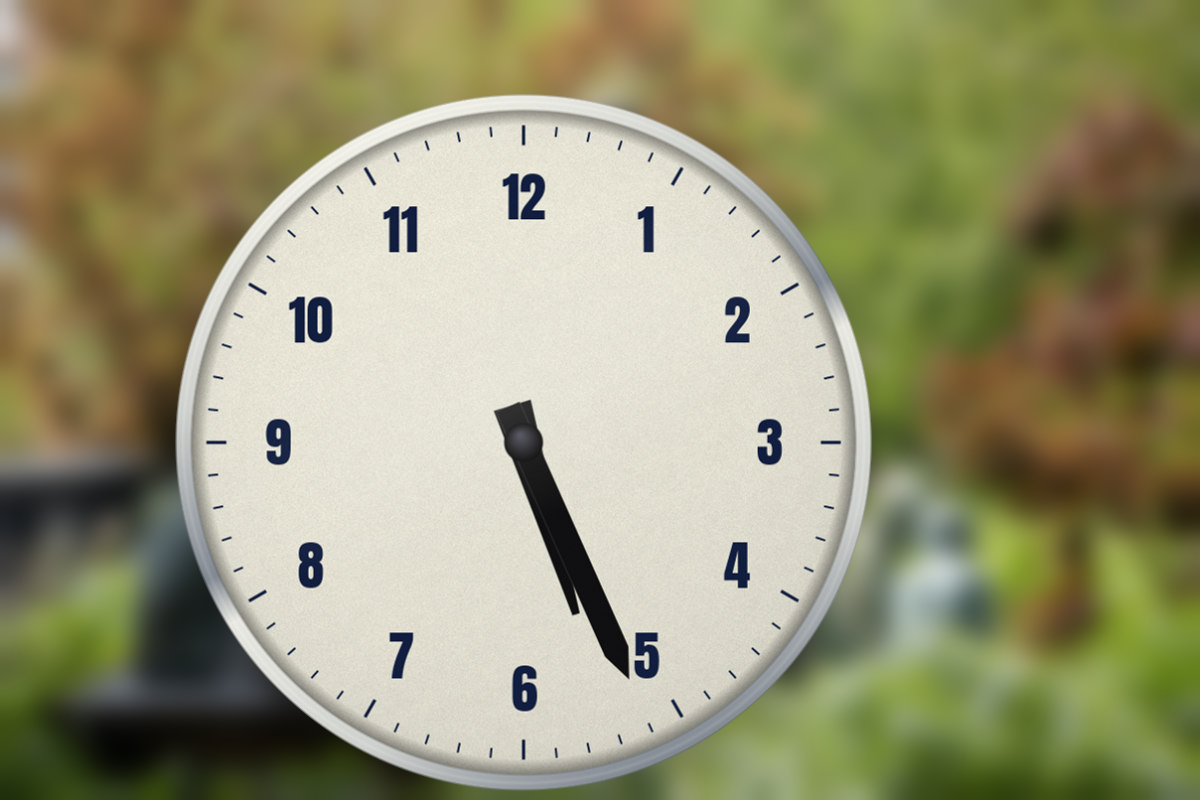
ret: {"hour": 5, "minute": 26}
